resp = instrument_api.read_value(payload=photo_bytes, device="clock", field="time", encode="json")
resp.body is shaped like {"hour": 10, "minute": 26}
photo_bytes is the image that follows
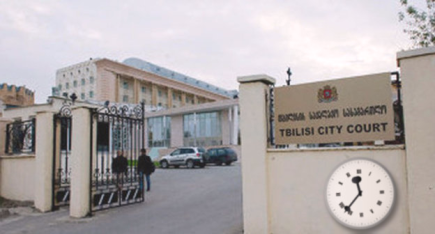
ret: {"hour": 11, "minute": 37}
